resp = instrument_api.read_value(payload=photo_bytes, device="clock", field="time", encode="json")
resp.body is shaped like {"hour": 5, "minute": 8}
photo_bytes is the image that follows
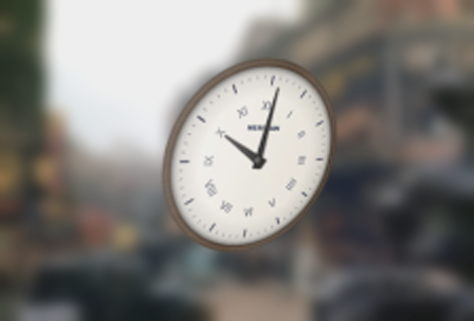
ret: {"hour": 10, "minute": 1}
